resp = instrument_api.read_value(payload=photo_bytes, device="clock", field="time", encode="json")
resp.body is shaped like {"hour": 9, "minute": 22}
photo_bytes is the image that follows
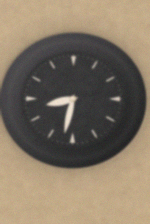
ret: {"hour": 8, "minute": 32}
